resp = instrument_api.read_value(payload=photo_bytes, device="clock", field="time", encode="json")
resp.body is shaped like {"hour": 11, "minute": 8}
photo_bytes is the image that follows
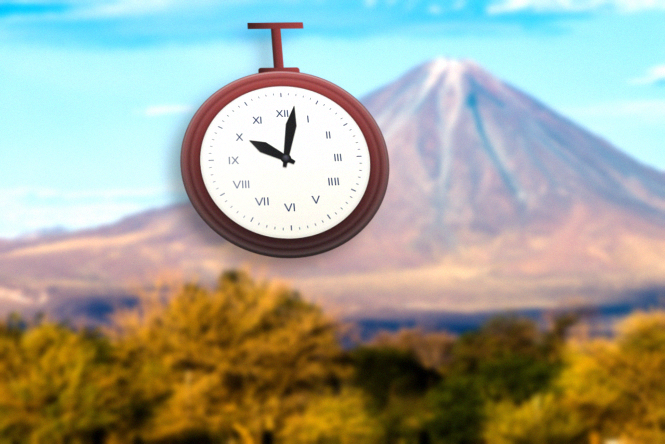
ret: {"hour": 10, "minute": 2}
